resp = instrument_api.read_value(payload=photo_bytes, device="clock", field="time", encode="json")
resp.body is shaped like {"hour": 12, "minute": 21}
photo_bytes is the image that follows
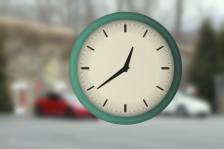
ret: {"hour": 12, "minute": 39}
